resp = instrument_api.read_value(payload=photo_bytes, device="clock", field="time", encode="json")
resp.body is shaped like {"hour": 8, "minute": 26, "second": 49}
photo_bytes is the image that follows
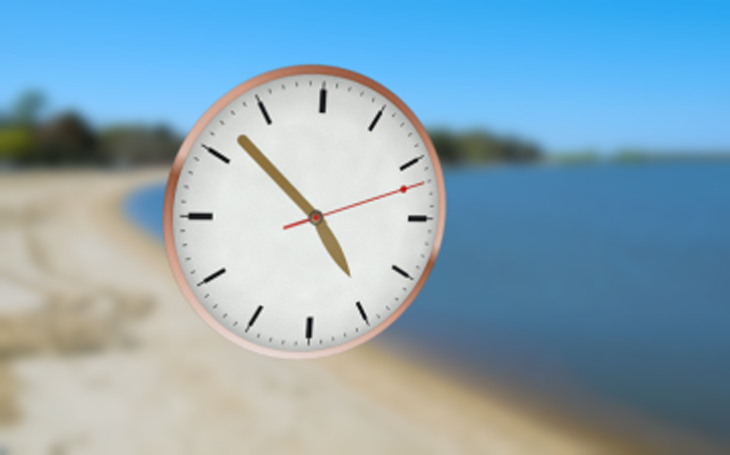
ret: {"hour": 4, "minute": 52, "second": 12}
